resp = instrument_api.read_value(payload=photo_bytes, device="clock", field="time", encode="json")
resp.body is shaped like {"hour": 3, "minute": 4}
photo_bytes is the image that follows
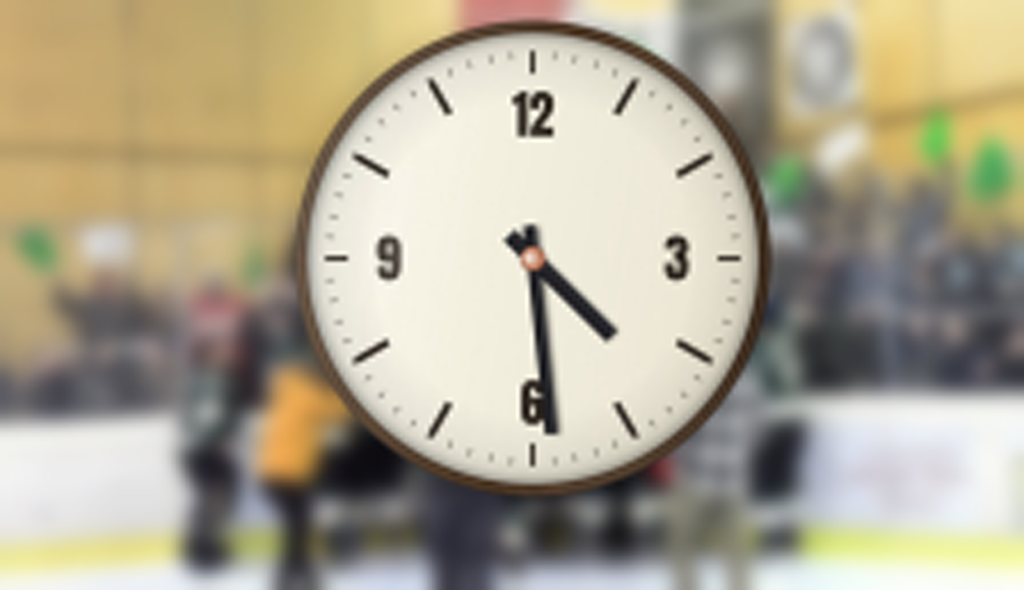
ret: {"hour": 4, "minute": 29}
